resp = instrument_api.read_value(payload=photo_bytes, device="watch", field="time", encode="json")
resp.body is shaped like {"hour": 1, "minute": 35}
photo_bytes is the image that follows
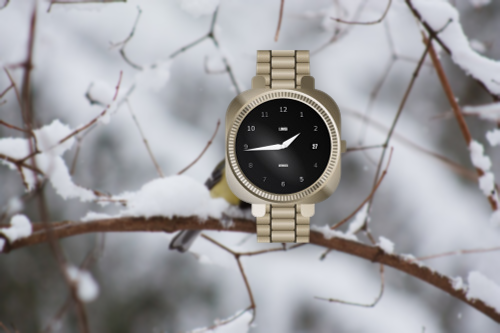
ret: {"hour": 1, "minute": 44}
